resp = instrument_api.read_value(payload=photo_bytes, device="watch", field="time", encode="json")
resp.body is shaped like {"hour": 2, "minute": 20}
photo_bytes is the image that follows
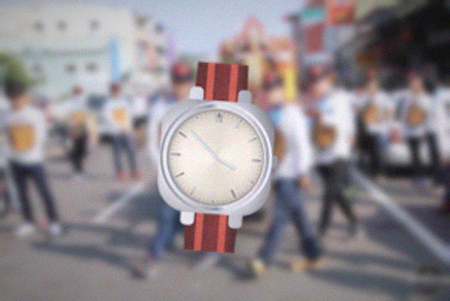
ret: {"hour": 3, "minute": 52}
